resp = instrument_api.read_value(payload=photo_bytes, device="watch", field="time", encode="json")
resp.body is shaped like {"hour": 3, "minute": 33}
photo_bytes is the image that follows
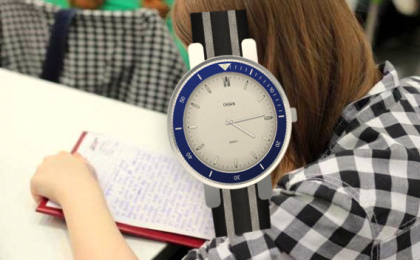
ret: {"hour": 4, "minute": 14}
